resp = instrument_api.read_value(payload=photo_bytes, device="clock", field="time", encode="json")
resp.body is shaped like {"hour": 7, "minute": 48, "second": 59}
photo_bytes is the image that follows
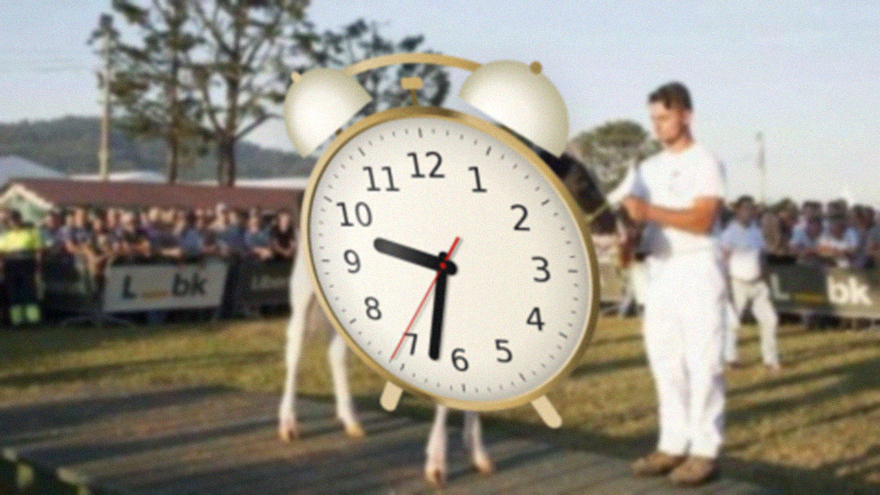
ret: {"hour": 9, "minute": 32, "second": 36}
